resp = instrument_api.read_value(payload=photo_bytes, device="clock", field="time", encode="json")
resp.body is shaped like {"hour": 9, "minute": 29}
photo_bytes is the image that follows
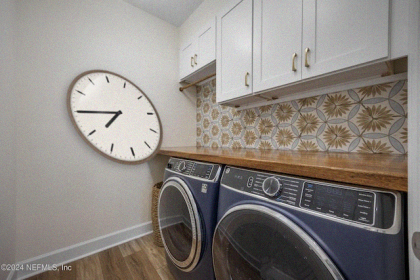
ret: {"hour": 7, "minute": 45}
